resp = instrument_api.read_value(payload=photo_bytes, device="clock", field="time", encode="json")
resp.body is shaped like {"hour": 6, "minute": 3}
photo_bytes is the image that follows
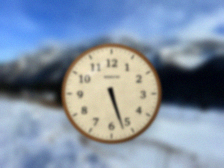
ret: {"hour": 5, "minute": 27}
